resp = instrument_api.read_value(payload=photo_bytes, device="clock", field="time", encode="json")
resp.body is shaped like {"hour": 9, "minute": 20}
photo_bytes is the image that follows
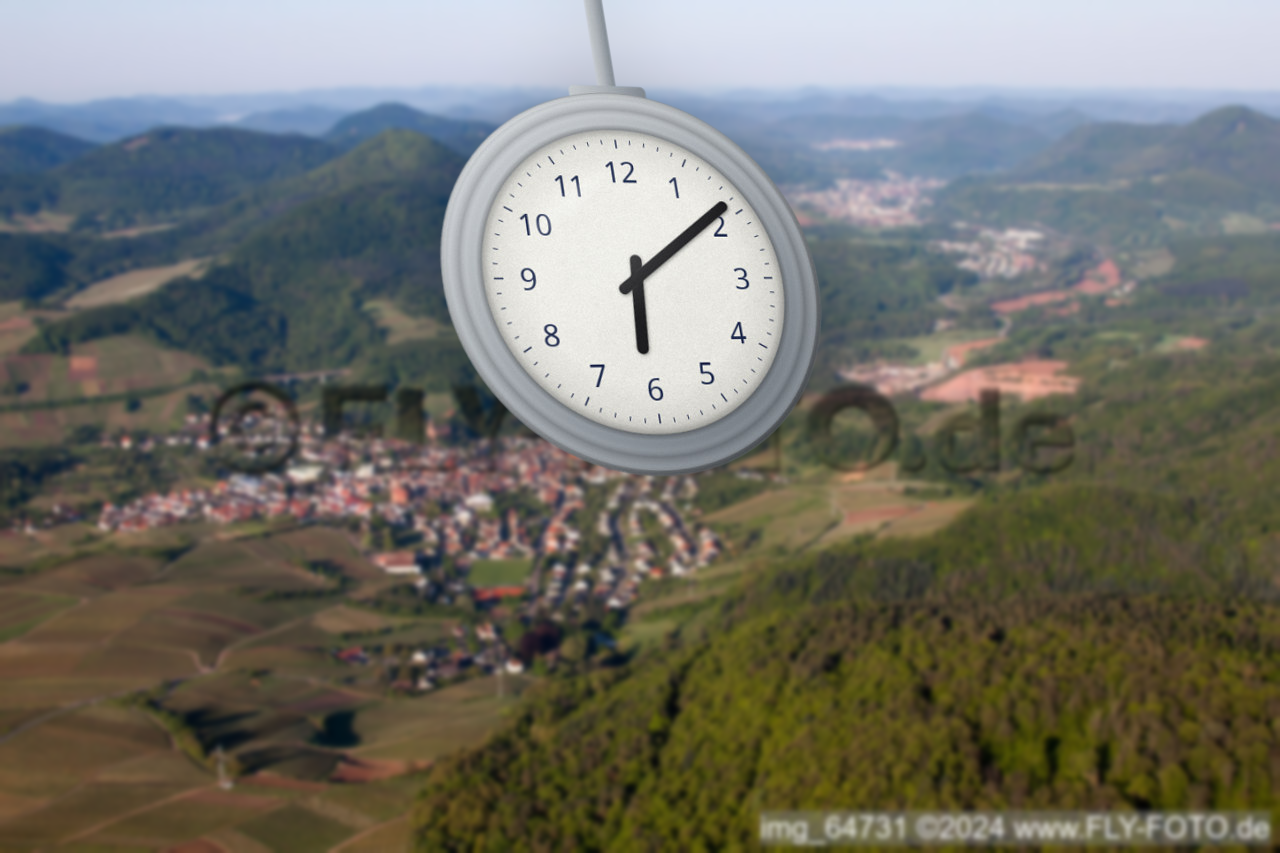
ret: {"hour": 6, "minute": 9}
